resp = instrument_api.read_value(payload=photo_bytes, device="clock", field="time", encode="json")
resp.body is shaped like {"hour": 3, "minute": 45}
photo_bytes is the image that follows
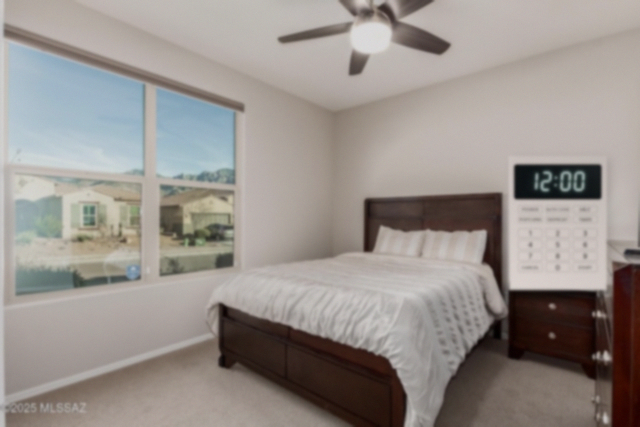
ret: {"hour": 12, "minute": 0}
